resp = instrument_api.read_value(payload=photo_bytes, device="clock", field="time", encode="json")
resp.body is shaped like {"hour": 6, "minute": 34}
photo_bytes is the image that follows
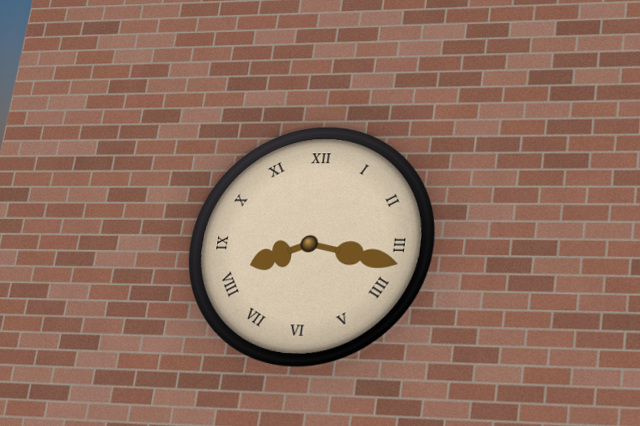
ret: {"hour": 8, "minute": 17}
